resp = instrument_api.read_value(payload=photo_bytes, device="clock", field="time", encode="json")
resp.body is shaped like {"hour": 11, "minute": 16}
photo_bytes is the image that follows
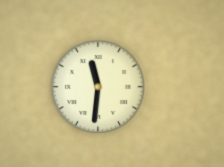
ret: {"hour": 11, "minute": 31}
